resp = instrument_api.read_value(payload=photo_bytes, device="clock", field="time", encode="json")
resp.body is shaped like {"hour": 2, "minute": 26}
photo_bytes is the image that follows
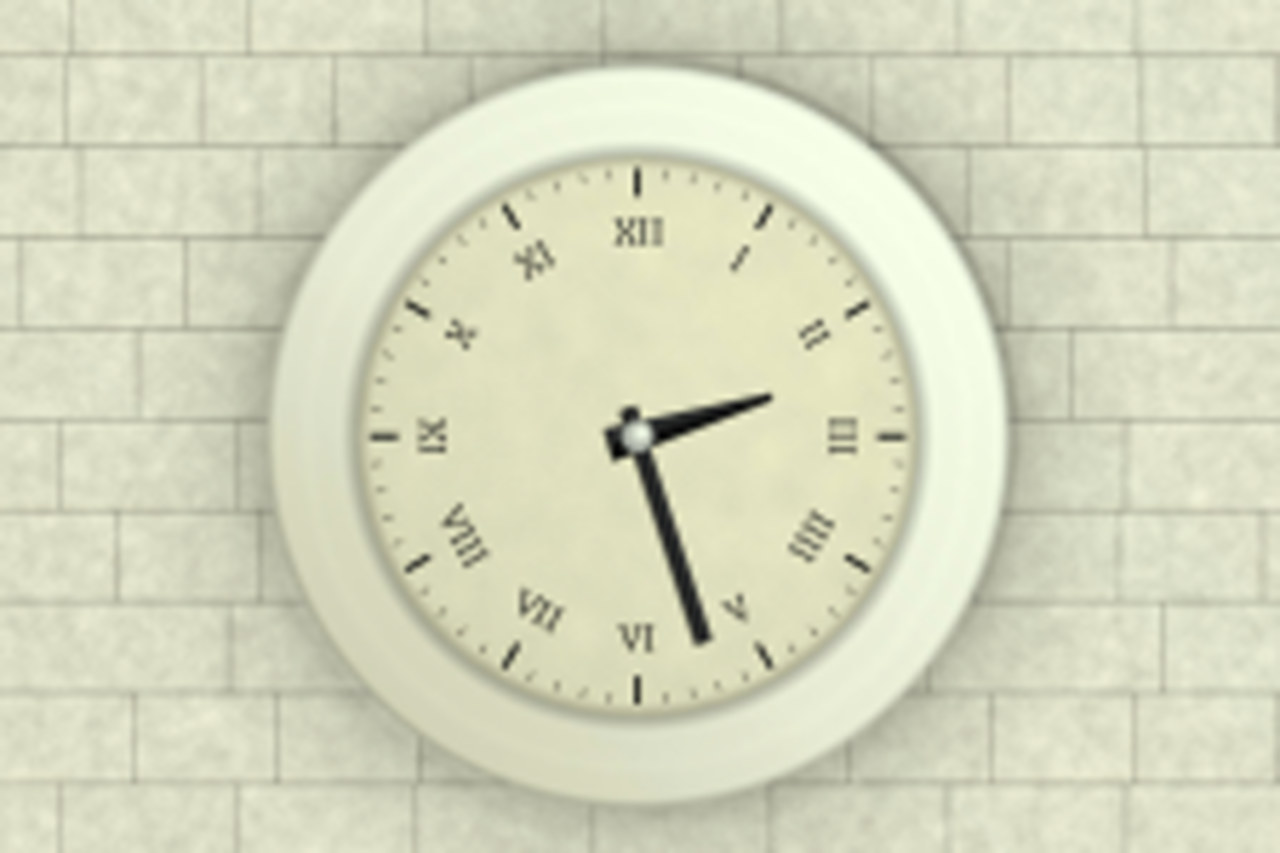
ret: {"hour": 2, "minute": 27}
